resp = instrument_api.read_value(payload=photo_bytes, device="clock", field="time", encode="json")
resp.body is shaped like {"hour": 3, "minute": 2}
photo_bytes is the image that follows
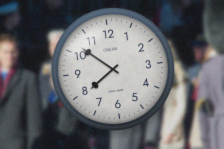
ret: {"hour": 7, "minute": 52}
